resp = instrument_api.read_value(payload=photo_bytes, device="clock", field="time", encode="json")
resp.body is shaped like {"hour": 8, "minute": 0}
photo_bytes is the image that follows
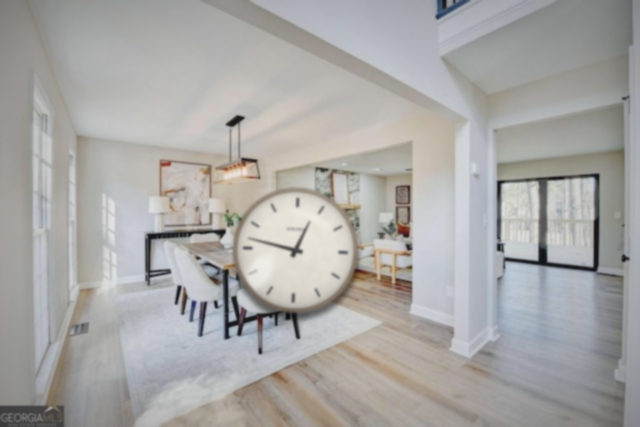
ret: {"hour": 12, "minute": 47}
